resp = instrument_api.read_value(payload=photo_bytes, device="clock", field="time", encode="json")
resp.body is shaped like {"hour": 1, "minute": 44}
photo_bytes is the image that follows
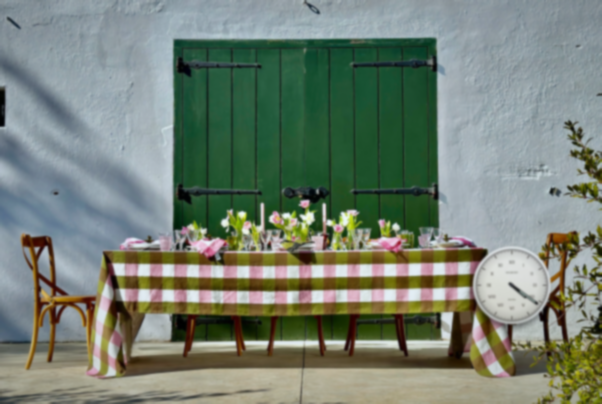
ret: {"hour": 4, "minute": 21}
